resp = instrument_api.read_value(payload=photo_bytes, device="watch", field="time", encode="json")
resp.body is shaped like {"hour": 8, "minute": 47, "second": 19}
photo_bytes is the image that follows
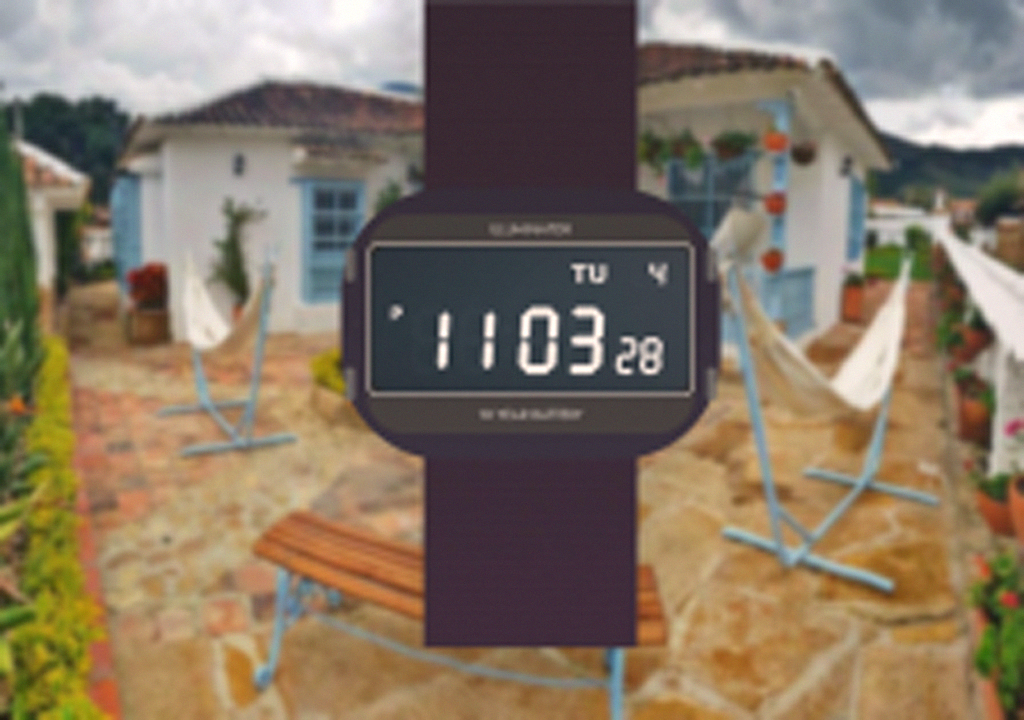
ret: {"hour": 11, "minute": 3, "second": 28}
